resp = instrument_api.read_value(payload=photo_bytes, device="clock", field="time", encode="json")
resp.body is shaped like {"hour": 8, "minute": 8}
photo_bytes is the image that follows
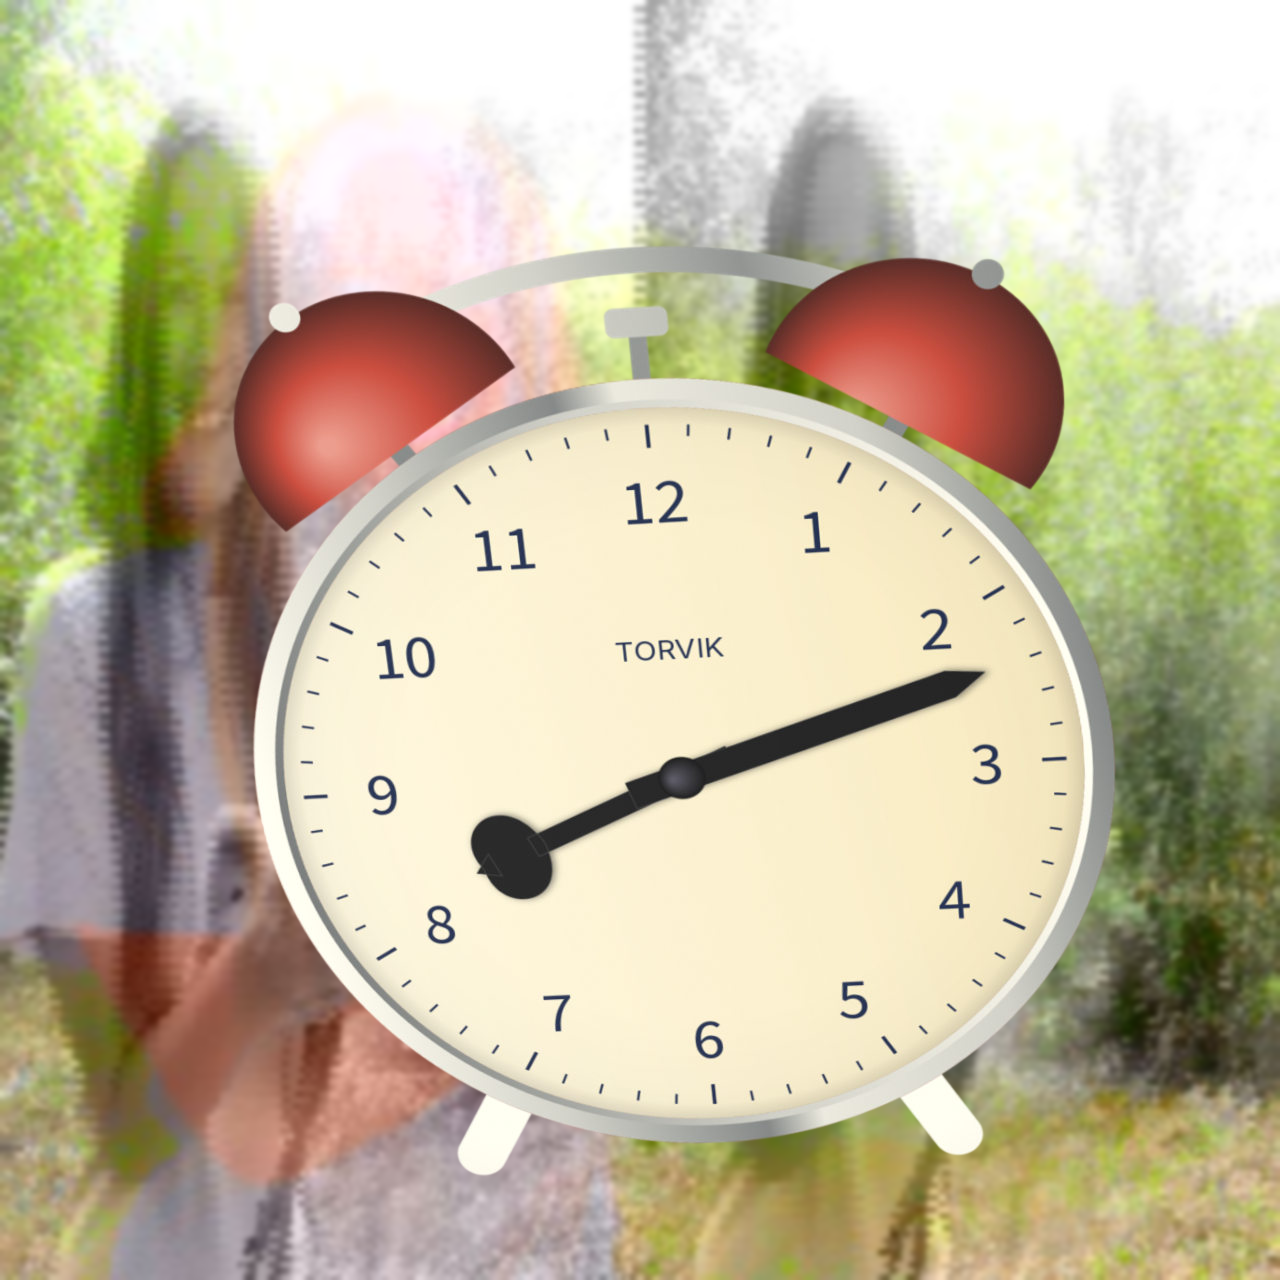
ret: {"hour": 8, "minute": 12}
